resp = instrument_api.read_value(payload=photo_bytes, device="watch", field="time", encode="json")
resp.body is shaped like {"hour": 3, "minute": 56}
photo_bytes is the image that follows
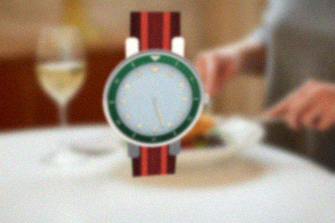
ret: {"hour": 5, "minute": 27}
